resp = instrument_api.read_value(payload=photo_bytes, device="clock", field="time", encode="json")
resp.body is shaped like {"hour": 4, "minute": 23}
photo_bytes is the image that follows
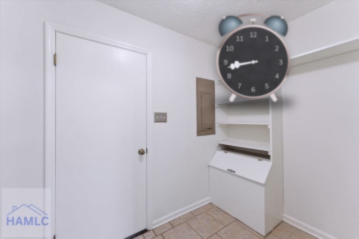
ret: {"hour": 8, "minute": 43}
